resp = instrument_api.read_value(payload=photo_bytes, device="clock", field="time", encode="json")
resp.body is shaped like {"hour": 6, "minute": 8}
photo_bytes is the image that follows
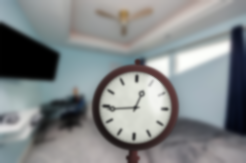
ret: {"hour": 12, "minute": 44}
